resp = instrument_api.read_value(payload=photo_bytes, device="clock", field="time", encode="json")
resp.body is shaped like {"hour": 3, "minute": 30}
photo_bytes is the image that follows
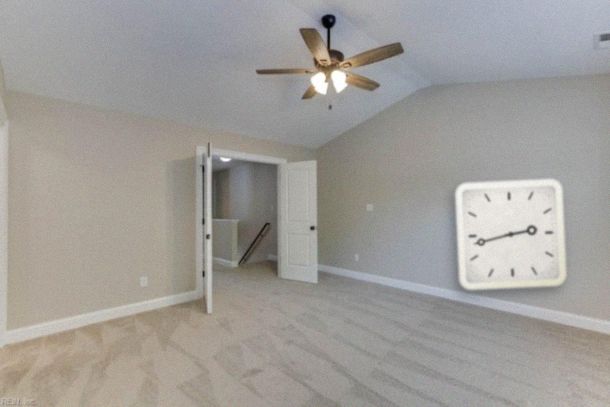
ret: {"hour": 2, "minute": 43}
